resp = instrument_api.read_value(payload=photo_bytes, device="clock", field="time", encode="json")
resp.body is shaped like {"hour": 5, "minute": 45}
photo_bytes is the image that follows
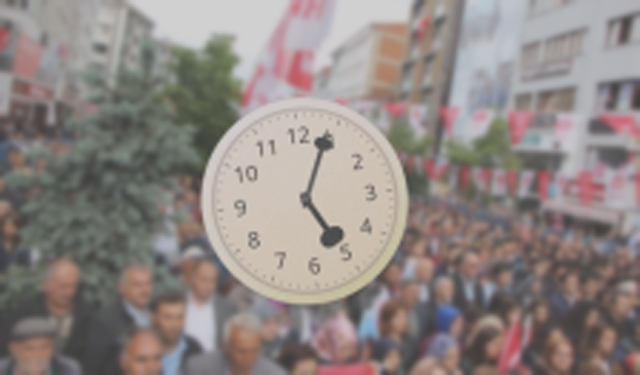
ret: {"hour": 5, "minute": 4}
